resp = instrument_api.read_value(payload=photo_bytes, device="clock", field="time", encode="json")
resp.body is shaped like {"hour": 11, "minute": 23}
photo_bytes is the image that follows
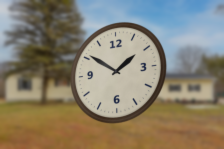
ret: {"hour": 1, "minute": 51}
